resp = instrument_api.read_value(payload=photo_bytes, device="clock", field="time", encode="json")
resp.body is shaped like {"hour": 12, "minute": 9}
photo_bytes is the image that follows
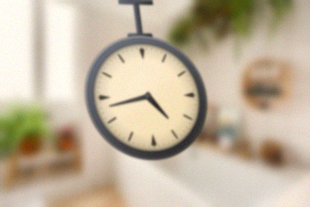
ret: {"hour": 4, "minute": 43}
